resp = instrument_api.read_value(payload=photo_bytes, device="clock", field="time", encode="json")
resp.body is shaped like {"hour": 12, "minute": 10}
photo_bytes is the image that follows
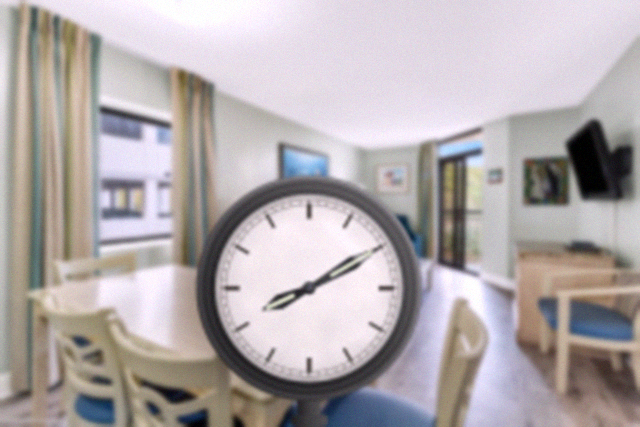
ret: {"hour": 8, "minute": 10}
